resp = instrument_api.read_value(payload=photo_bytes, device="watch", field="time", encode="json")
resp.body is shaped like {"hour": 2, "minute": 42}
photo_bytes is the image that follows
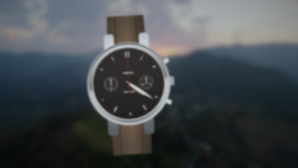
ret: {"hour": 4, "minute": 21}
